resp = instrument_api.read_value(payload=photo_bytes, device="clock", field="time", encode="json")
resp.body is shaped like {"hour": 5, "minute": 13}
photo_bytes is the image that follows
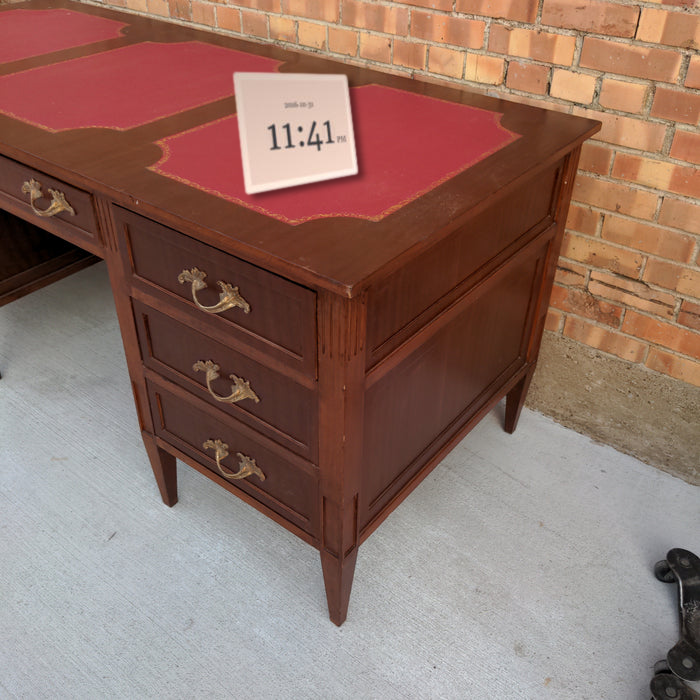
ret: {"hour": 11, "minute": 41}
